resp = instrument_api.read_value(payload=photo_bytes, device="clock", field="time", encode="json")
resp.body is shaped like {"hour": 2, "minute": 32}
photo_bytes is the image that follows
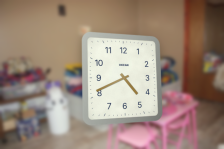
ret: {"hour": 4, "minute": 41}
